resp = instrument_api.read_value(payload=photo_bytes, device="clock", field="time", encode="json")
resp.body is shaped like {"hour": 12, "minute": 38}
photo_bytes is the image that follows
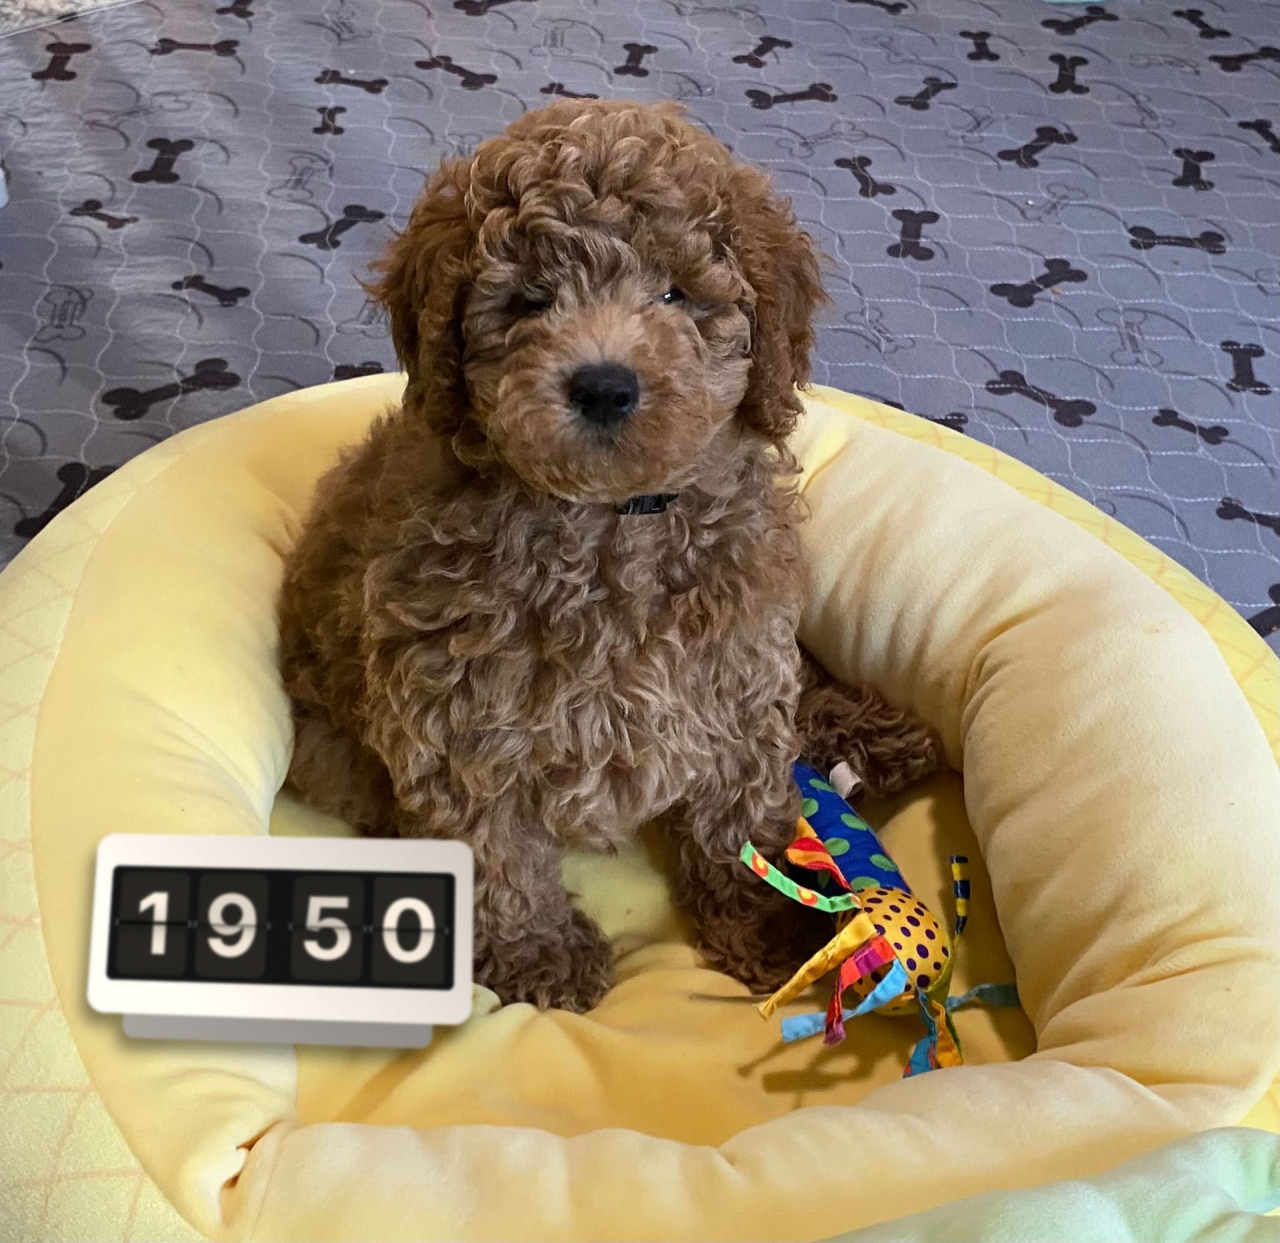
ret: {"hour": 19, "minute": 50}
